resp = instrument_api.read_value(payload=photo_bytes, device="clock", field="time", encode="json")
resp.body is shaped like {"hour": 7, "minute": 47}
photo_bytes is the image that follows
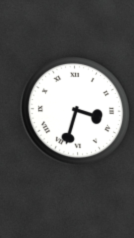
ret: {"hour": 3, "minute": 33}
